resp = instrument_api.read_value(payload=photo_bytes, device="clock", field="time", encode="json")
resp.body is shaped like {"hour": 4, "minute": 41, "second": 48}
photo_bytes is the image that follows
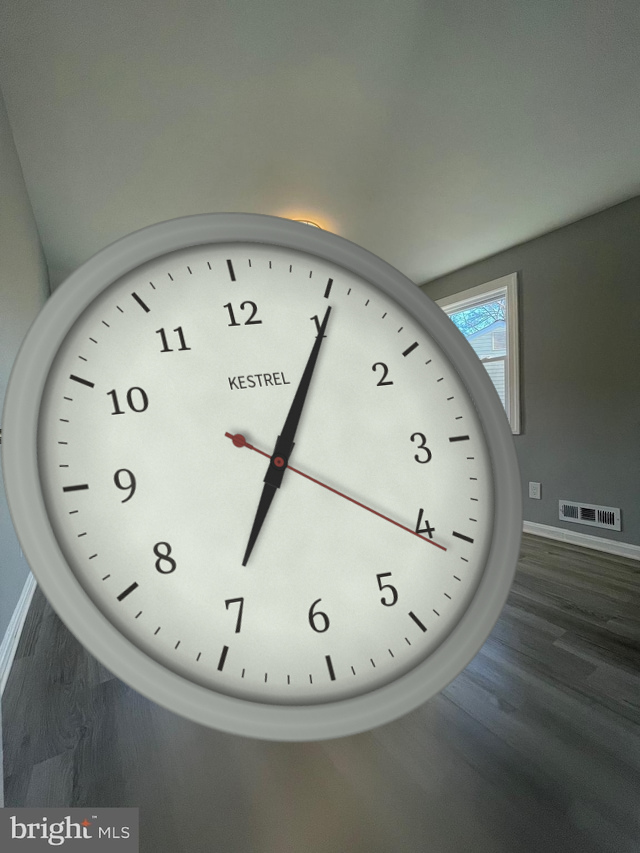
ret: {"hour": 7, "minute": 5, "second": 21}
